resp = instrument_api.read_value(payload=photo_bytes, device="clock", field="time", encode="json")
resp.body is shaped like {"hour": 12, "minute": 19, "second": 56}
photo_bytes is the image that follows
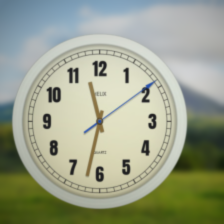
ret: {"hour": 11, "minute": 32, "second": 9}
